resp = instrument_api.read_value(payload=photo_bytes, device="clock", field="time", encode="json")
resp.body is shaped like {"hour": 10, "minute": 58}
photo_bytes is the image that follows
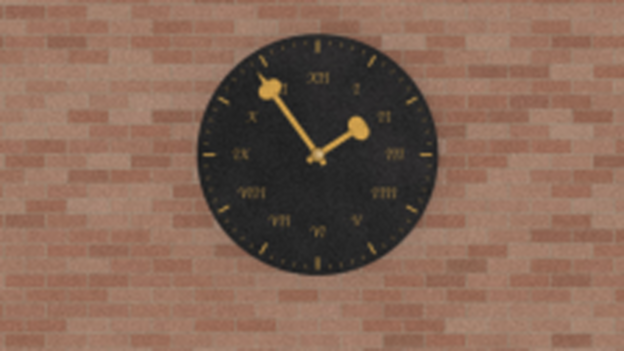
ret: {"hour": 1, "minute": 54}
